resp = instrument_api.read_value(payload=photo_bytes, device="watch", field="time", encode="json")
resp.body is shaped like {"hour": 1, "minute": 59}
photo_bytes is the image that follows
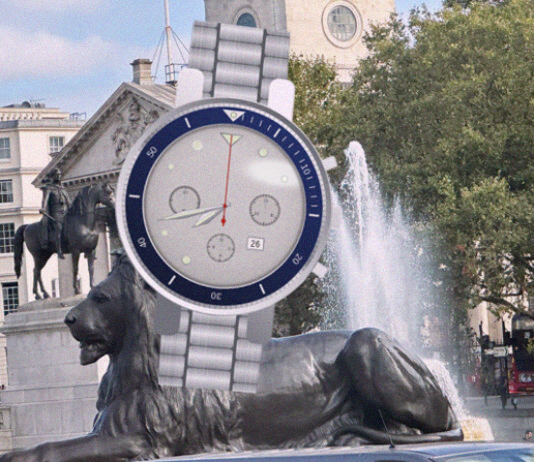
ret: {"hour": 7, "minute": 42}
